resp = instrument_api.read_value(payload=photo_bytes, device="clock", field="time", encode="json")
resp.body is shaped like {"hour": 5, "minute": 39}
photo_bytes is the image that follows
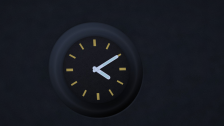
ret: {"hour": 4, "minute": 10}
